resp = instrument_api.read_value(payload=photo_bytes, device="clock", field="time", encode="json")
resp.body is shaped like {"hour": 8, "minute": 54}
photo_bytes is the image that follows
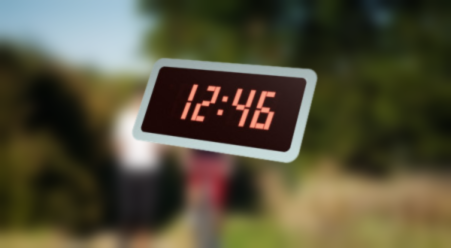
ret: {"hour": 12, "minute": 46}
